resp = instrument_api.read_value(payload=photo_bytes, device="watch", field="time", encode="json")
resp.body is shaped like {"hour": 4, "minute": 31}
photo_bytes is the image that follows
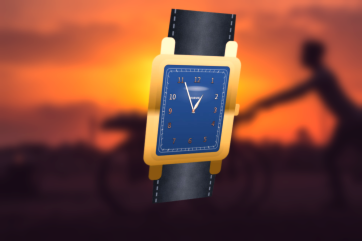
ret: {"hour": 12, "minute": 56}
